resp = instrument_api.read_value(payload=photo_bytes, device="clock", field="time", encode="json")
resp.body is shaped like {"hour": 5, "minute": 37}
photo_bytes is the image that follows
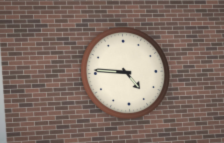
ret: {"hour": 4, "minute": 46}
